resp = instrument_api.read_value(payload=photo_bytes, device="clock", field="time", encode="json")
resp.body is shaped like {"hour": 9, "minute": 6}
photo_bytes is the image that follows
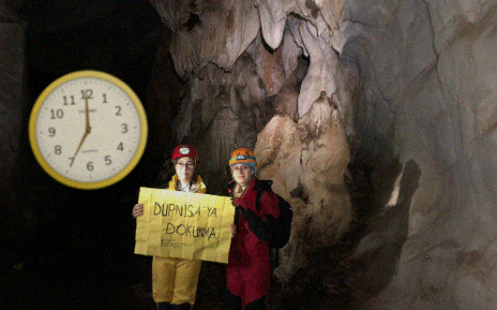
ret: {"hour": 7, "minute": 0}
